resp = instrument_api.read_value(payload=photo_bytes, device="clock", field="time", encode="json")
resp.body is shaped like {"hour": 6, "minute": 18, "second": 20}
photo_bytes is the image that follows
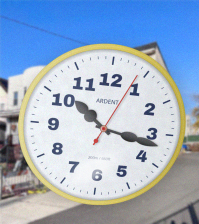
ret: {"hour": 10, "minute": 17, "second": 4}
